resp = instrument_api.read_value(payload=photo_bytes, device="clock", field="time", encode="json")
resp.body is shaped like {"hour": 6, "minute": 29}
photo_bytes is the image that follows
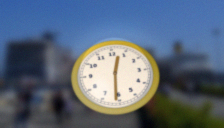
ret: {"hour": 12, "minute": 31}
